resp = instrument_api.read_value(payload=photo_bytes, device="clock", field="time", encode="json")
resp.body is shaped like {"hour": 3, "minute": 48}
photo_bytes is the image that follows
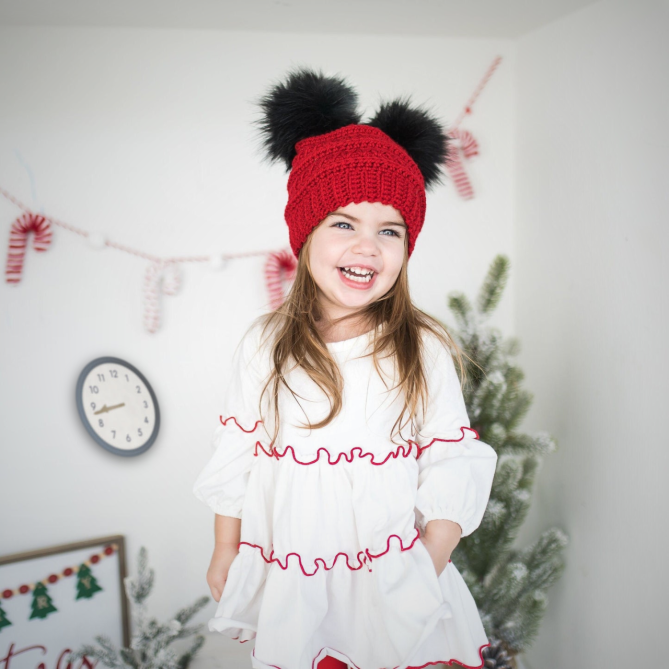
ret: {"hour": 8, "minute": 43}
